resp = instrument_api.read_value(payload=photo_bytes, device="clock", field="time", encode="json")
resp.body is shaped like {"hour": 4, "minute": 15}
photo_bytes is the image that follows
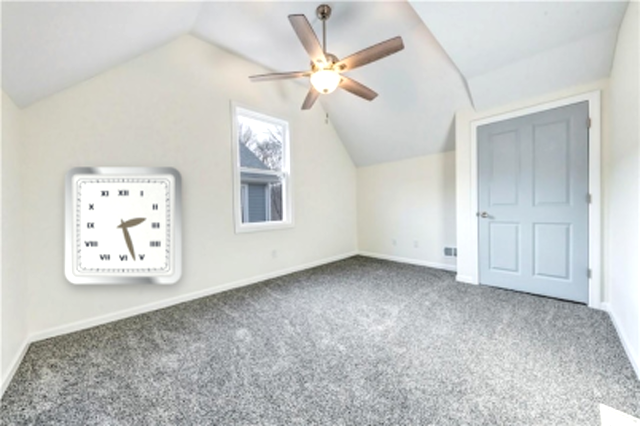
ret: {"hour": 2, "minute": 27}
